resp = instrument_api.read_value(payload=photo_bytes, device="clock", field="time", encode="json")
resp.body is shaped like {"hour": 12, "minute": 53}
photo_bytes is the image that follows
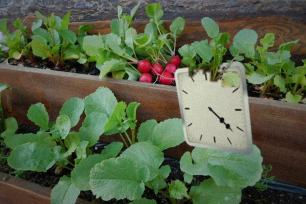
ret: {"hour": 4, "minute": 22}
